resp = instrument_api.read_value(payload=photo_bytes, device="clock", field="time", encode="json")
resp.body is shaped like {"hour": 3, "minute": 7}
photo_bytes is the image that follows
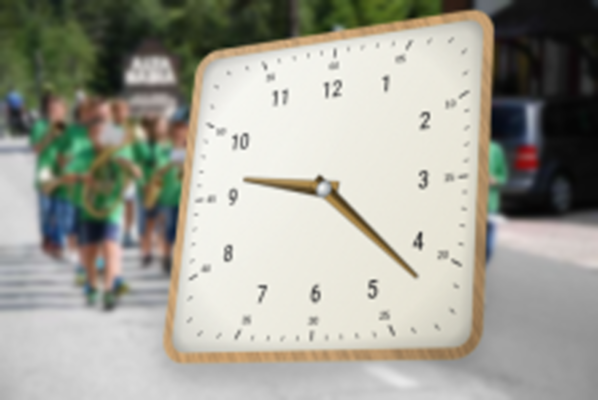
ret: {"hour": 9, "minute": 22}
